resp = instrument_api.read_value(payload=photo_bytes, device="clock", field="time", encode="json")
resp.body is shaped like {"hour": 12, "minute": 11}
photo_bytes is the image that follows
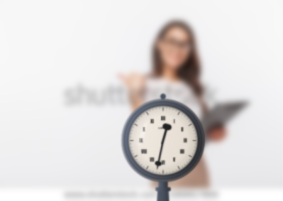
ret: {"hour": 12, "minute": 32}
